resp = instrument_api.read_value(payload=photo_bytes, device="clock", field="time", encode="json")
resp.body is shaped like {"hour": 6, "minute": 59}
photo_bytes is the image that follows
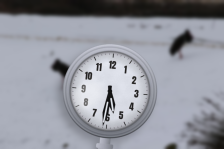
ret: {"hour": 5, "minute": 31}
